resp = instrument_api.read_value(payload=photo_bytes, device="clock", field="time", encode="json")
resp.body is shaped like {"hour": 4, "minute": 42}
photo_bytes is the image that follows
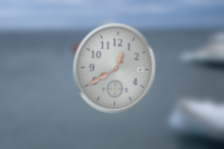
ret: {"hour": 12, "minute": 40}
